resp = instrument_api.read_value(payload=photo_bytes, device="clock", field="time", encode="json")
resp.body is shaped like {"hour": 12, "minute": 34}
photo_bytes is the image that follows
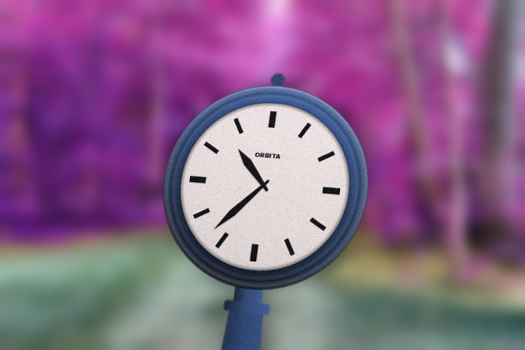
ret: {"hour": 10, "minute": 37}
